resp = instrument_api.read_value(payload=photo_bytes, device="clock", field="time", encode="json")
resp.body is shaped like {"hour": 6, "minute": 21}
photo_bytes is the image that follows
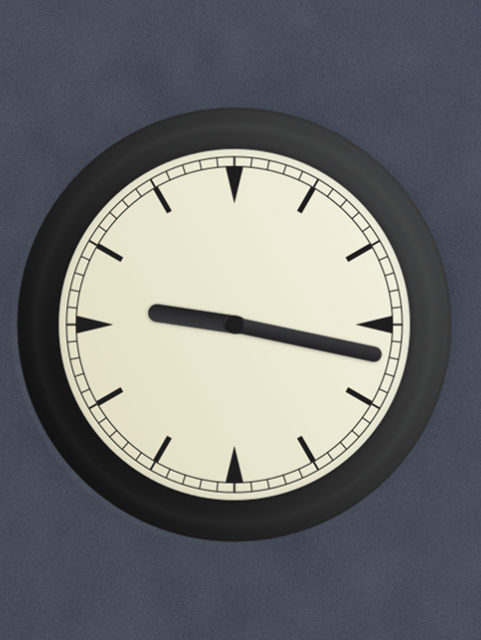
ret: {"hour": 9, "minute": 17}
